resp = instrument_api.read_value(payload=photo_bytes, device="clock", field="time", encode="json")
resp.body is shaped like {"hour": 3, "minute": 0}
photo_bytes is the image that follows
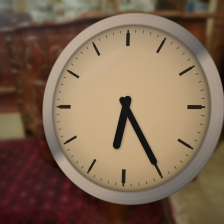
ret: {"hour": 6, "minute": 25}
